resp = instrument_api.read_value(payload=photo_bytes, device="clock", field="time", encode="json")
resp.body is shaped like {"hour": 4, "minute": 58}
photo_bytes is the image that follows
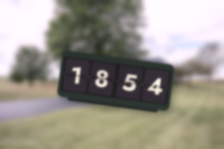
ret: {"hour": 18, "minute": 54}
